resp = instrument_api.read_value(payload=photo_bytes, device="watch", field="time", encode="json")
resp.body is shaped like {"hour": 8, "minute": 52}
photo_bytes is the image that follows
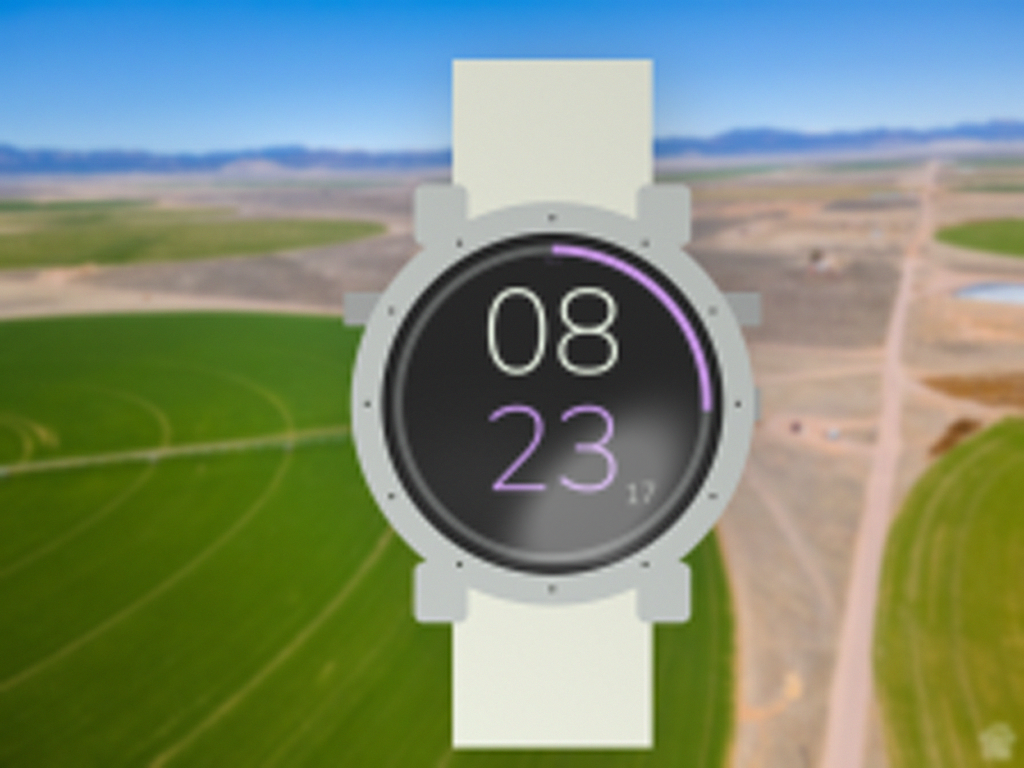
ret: {"hour": 8, "minute": 23}
